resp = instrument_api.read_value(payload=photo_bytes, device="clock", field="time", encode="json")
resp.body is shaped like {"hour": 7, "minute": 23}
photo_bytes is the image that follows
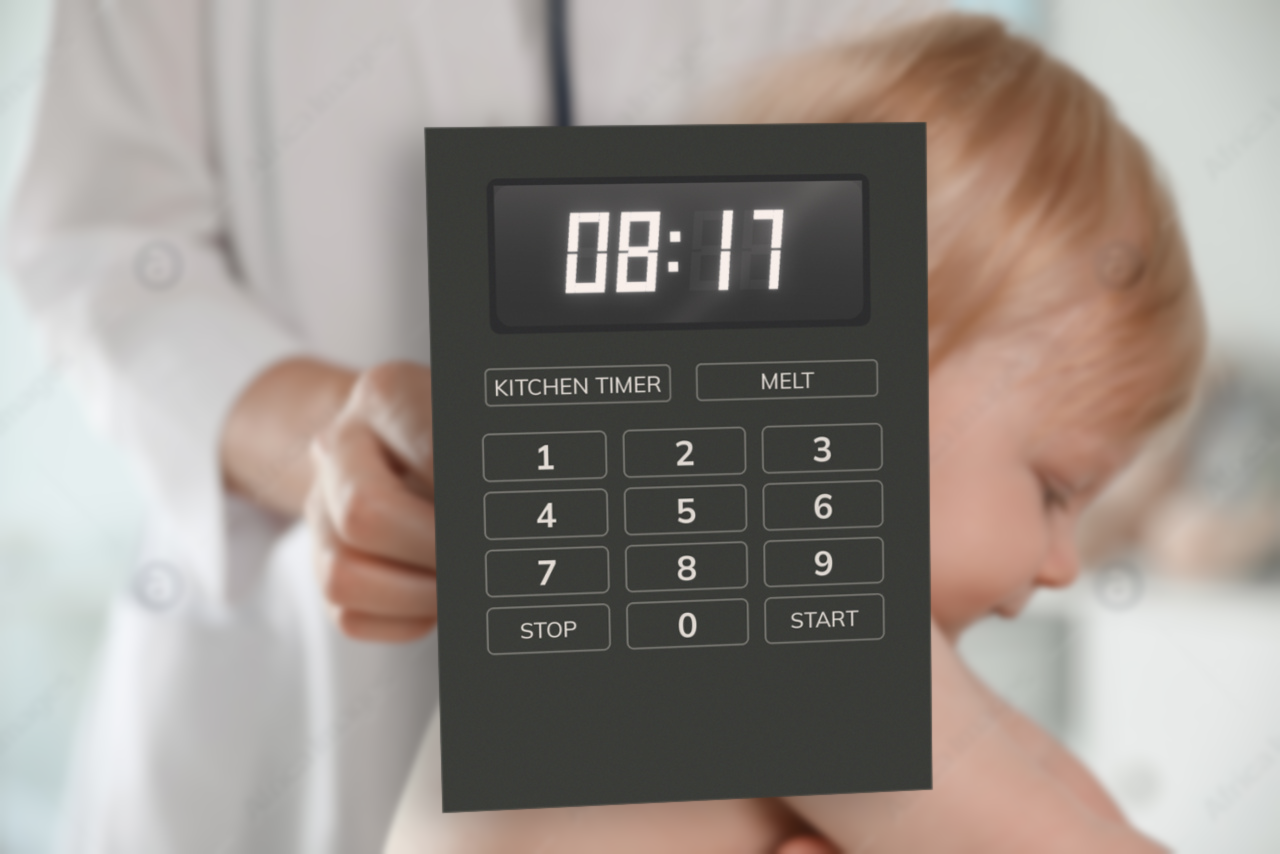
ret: {"hour": 8, "minute": 17}
